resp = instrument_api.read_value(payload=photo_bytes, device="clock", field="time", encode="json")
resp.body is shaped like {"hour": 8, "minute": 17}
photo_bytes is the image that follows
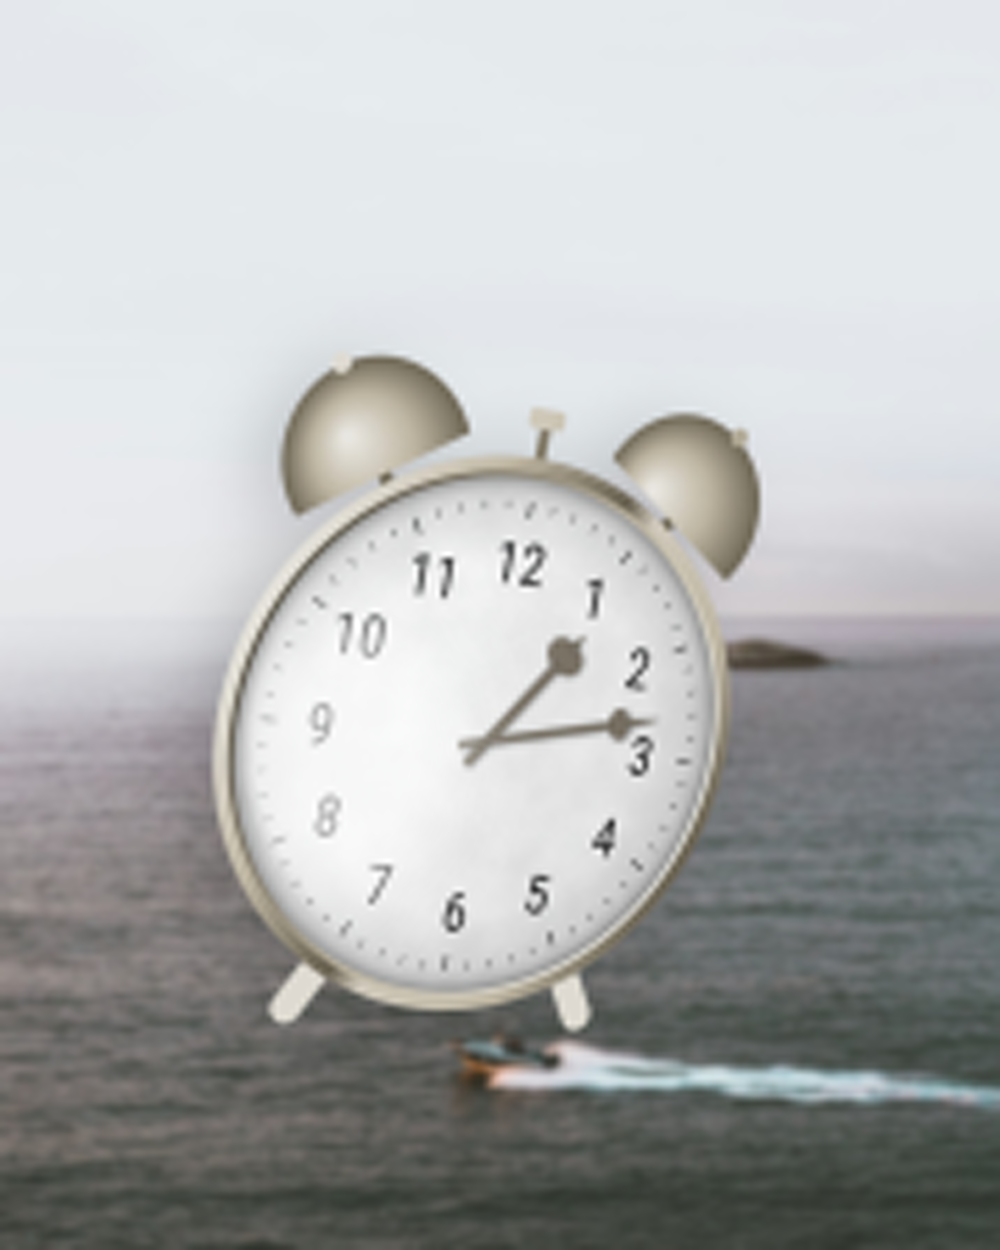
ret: {"hour": 1, "minute": 13}
